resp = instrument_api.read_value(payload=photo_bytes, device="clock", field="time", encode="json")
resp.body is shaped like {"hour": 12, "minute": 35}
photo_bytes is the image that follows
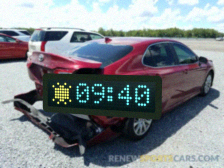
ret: {"hour": 9, "minute": 40}
